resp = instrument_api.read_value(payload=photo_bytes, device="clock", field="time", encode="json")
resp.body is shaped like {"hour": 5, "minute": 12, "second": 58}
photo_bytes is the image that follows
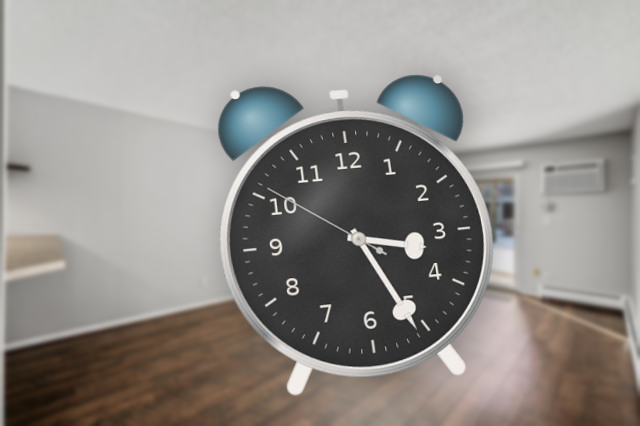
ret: {"hour": 3, "minute": 25, "second": 51}
